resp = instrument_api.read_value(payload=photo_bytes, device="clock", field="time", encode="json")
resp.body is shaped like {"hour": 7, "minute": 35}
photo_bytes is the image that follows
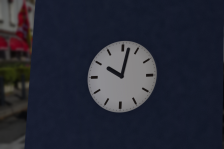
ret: {"hour": 10, "minute": 2}
